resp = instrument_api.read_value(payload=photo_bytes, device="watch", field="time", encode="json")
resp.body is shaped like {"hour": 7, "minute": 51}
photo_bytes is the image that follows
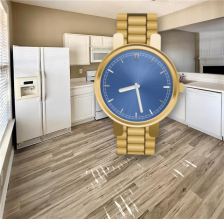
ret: {"hour": 8, "minute": 28}
